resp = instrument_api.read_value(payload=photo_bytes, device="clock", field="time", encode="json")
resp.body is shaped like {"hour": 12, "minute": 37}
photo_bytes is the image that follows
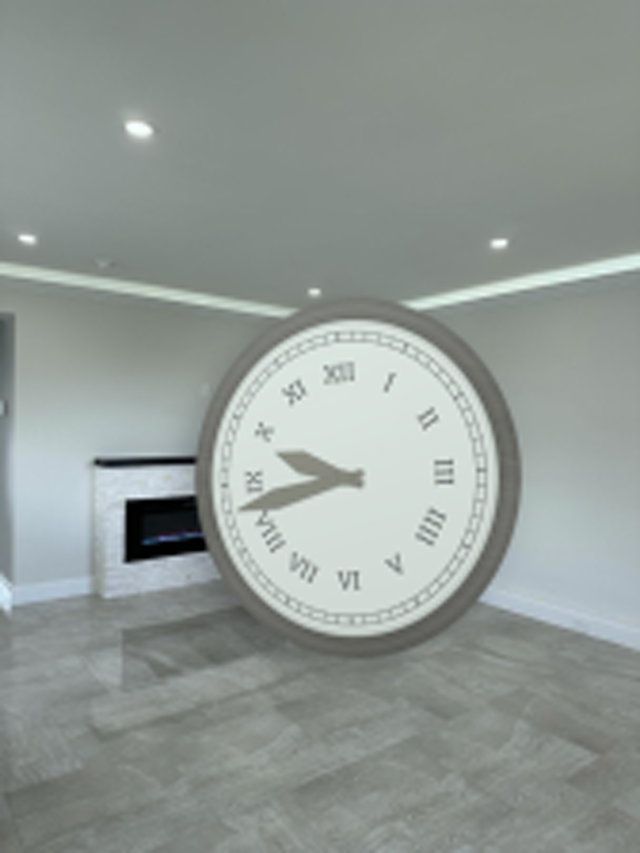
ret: {"hour": 9, "minute": 43}
